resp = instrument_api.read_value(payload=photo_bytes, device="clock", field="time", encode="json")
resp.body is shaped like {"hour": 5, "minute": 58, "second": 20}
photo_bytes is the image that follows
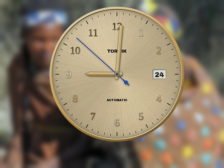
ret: {"hour": 9, "minute": 0, "second": 52}
